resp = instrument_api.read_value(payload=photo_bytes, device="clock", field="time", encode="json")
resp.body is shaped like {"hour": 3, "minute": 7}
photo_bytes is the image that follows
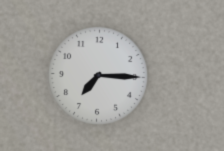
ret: {"hour": 7, "minute": 15}
